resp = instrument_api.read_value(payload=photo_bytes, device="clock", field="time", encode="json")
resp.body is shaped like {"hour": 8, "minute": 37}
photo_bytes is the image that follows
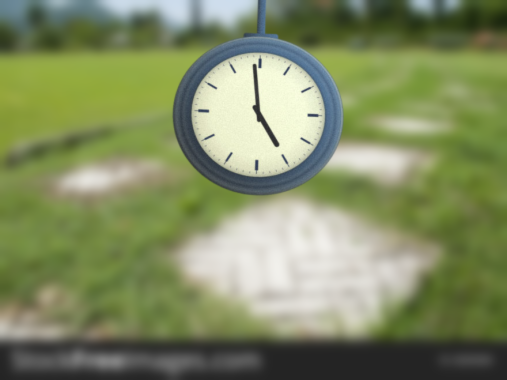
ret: {"hour": 4, "minute": 59}
